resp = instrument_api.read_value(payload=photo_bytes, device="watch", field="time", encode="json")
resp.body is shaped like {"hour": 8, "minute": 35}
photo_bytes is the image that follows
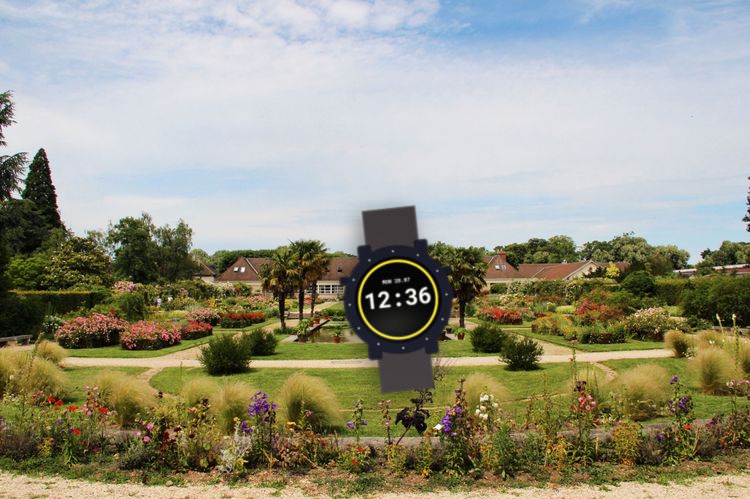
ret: {"hour": 12, "minute": 36}
